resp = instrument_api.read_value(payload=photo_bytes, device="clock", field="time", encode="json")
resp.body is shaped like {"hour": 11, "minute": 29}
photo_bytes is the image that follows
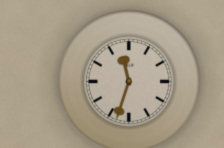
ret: {"hour": 11, "minute": 33}
